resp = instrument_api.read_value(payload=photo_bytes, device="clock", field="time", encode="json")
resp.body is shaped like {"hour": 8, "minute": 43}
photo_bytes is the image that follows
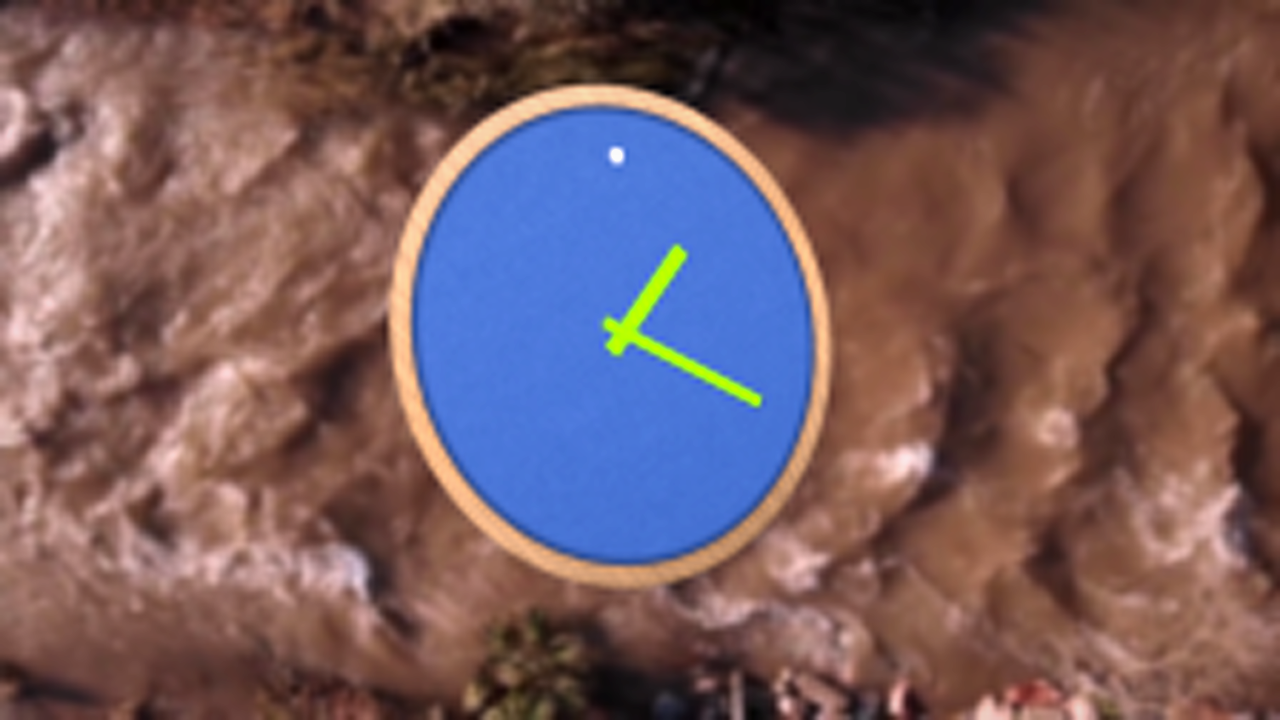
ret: {"hour": 1, "minute": 19}
